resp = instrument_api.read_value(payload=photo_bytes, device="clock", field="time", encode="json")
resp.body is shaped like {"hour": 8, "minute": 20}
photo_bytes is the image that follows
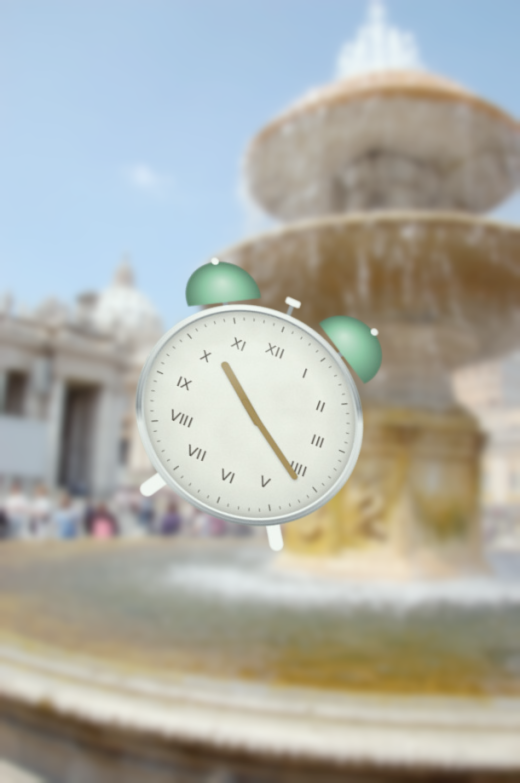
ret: {"hour": 10, "minute": 21}
